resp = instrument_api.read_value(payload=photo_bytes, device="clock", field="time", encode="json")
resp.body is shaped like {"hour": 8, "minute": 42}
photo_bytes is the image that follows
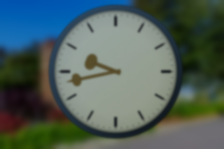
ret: {"hour": 9, "minute": 43}
